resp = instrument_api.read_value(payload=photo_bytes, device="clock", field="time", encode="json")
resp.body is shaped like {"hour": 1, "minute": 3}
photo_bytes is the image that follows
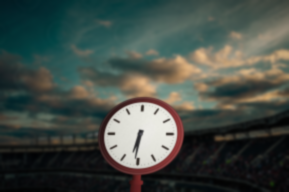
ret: {"hour": 6, "minute": 31}
